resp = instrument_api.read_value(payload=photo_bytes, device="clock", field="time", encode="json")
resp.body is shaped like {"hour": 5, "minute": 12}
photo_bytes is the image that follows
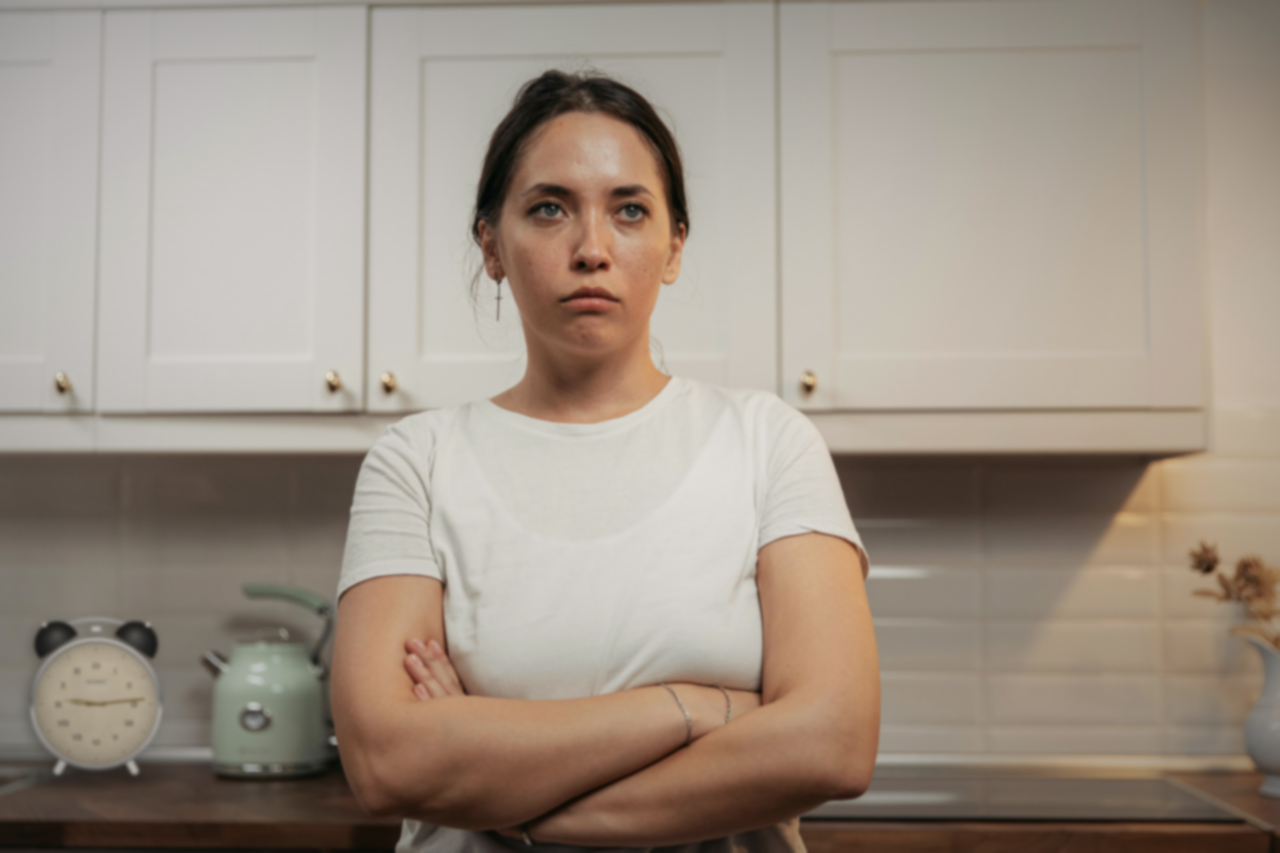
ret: {"hour": 9, "minute": 14}
